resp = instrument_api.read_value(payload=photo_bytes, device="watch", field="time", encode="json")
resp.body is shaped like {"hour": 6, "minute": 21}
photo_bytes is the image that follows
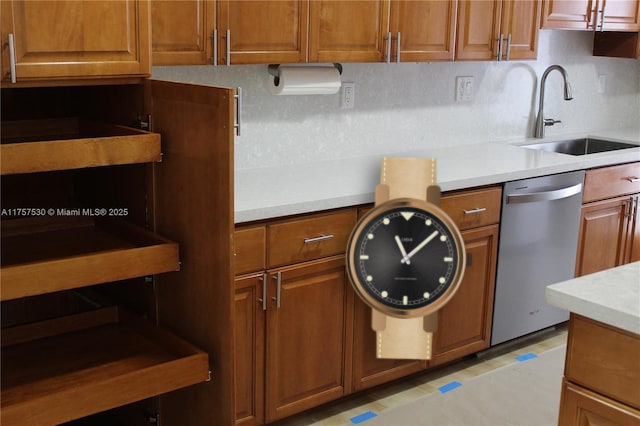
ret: {"hour": 11, "minute": 8}
